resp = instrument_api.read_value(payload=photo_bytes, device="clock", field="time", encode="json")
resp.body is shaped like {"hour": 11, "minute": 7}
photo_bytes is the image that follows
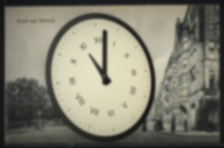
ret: {"hour": 11, "minute": 2}
